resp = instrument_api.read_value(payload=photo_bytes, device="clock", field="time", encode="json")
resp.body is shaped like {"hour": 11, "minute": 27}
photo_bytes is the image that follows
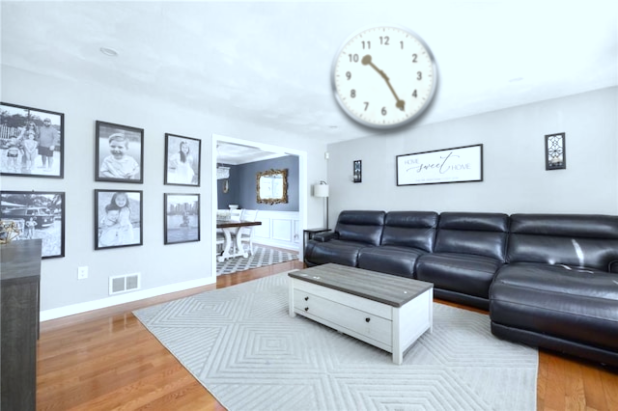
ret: {"hour": 10, "minute": 25}
